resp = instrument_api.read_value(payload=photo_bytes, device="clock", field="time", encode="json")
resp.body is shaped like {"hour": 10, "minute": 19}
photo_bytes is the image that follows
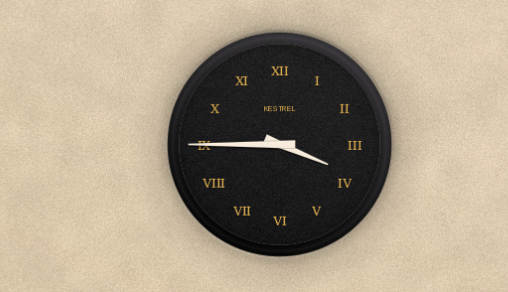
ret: {"hour": 3, "minute": 45}
